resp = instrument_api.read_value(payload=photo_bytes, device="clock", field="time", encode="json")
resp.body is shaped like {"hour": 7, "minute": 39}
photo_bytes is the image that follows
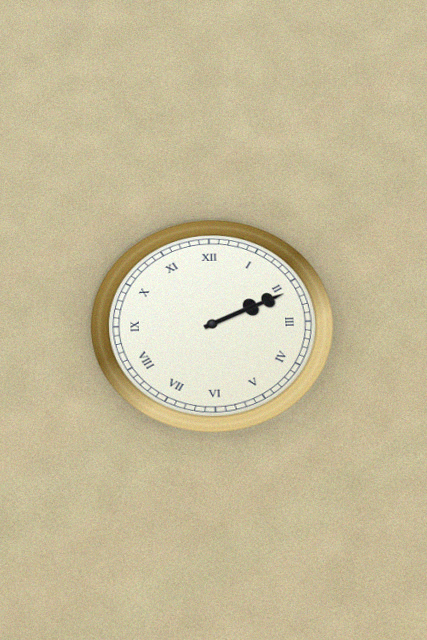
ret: {"hour": 2, "minute": 11}
